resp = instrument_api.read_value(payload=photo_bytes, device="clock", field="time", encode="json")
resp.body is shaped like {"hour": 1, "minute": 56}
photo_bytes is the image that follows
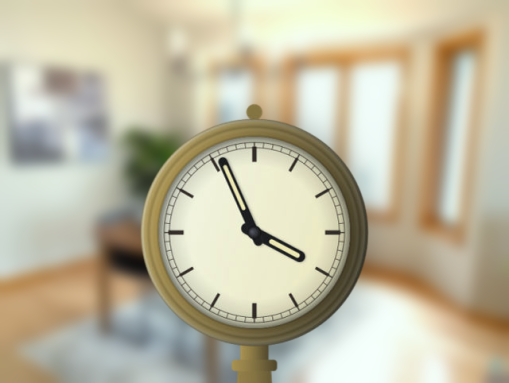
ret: {"hour": 3, "minute": 56}
